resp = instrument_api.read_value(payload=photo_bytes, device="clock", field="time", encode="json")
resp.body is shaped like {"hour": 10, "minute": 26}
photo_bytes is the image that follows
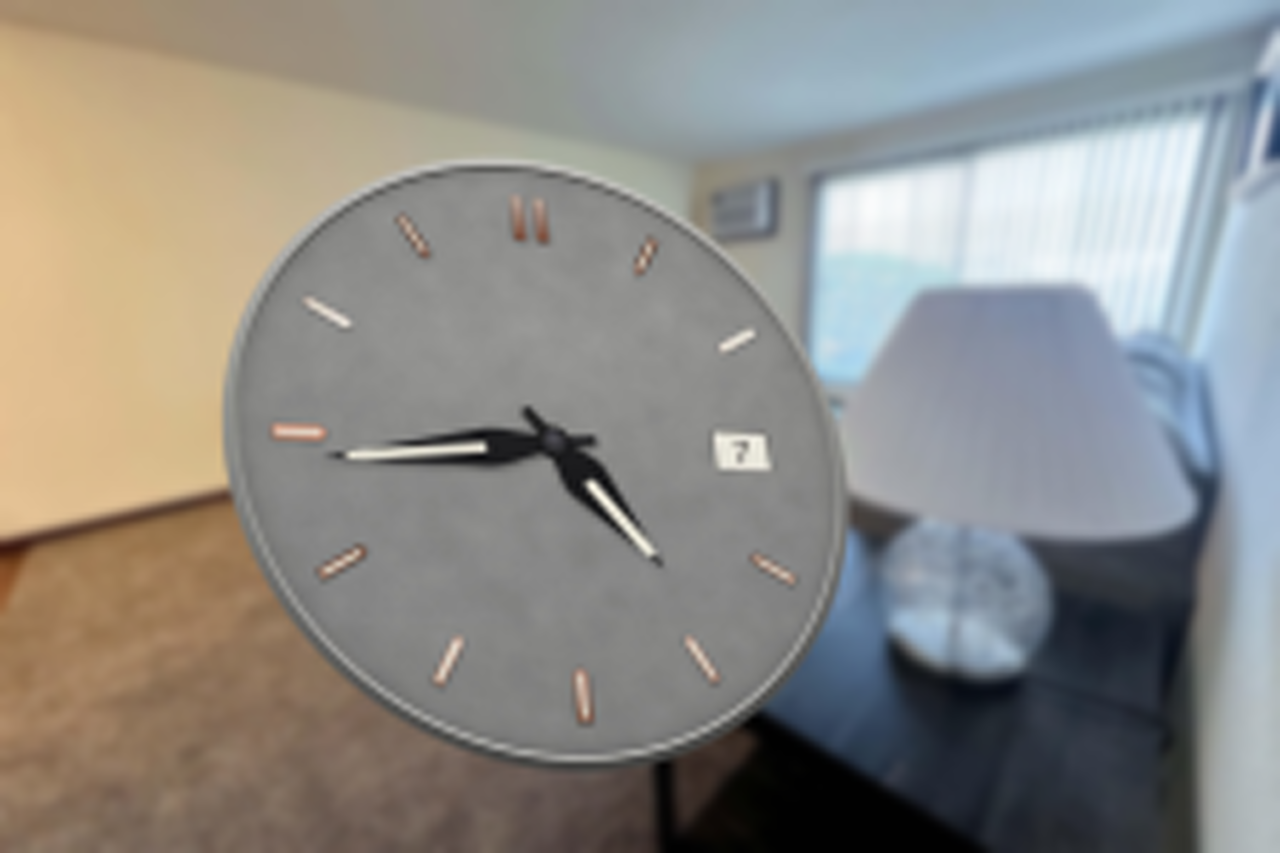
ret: {"hour": 4, "minute": 44}
